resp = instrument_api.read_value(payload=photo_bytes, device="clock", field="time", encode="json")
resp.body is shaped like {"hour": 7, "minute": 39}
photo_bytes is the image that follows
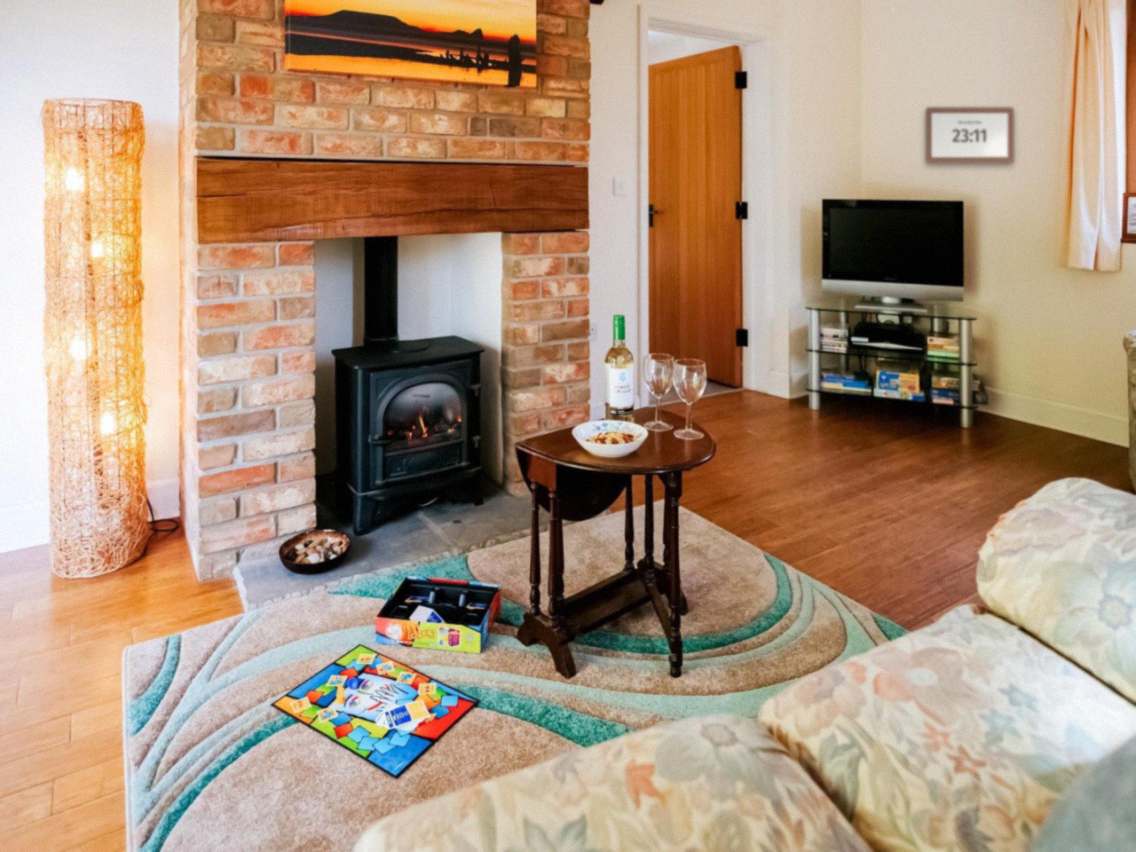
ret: {"hour": 23, "minute": 11}
